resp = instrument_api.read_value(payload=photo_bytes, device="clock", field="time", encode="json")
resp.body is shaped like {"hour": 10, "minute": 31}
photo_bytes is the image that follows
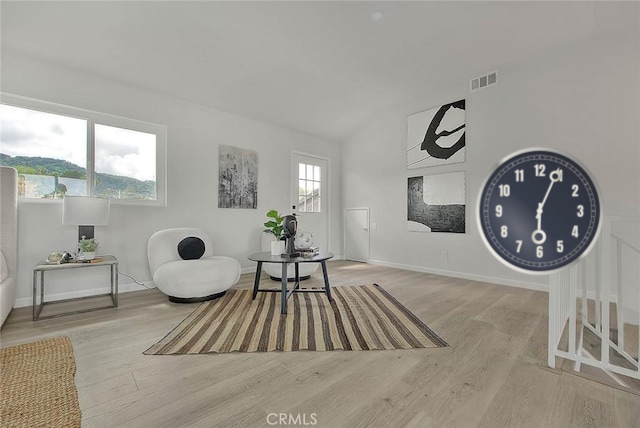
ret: {"hour": 6, "minute": 4}
